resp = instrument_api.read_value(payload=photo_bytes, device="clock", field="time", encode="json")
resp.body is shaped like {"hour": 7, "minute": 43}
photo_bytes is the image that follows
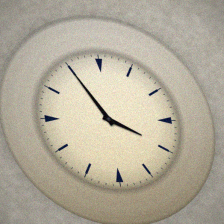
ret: {"hour": 3, "minute": 55}
